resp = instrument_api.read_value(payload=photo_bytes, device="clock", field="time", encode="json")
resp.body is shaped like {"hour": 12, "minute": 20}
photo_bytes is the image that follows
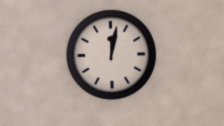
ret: {"hour": 12, "minute": 2}
